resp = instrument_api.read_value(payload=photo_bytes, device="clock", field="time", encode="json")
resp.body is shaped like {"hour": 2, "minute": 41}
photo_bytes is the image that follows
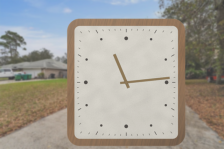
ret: {"hour": 11, "minute": 14}
